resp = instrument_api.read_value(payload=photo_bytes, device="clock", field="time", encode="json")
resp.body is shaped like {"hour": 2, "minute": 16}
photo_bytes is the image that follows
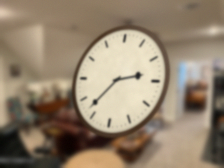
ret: {"hour": 2, "minute": 37}
